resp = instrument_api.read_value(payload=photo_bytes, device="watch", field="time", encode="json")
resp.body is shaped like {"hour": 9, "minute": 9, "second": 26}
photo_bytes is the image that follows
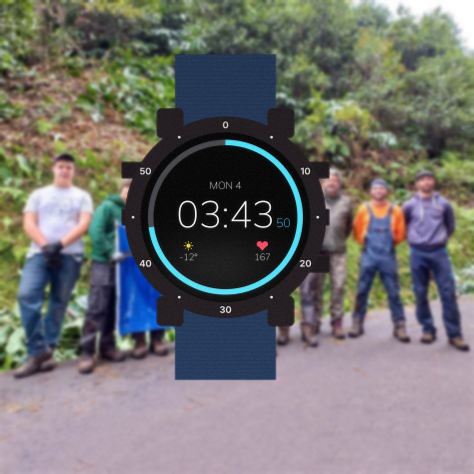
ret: {"hour": 3, "minute": 43, "second": 50}
